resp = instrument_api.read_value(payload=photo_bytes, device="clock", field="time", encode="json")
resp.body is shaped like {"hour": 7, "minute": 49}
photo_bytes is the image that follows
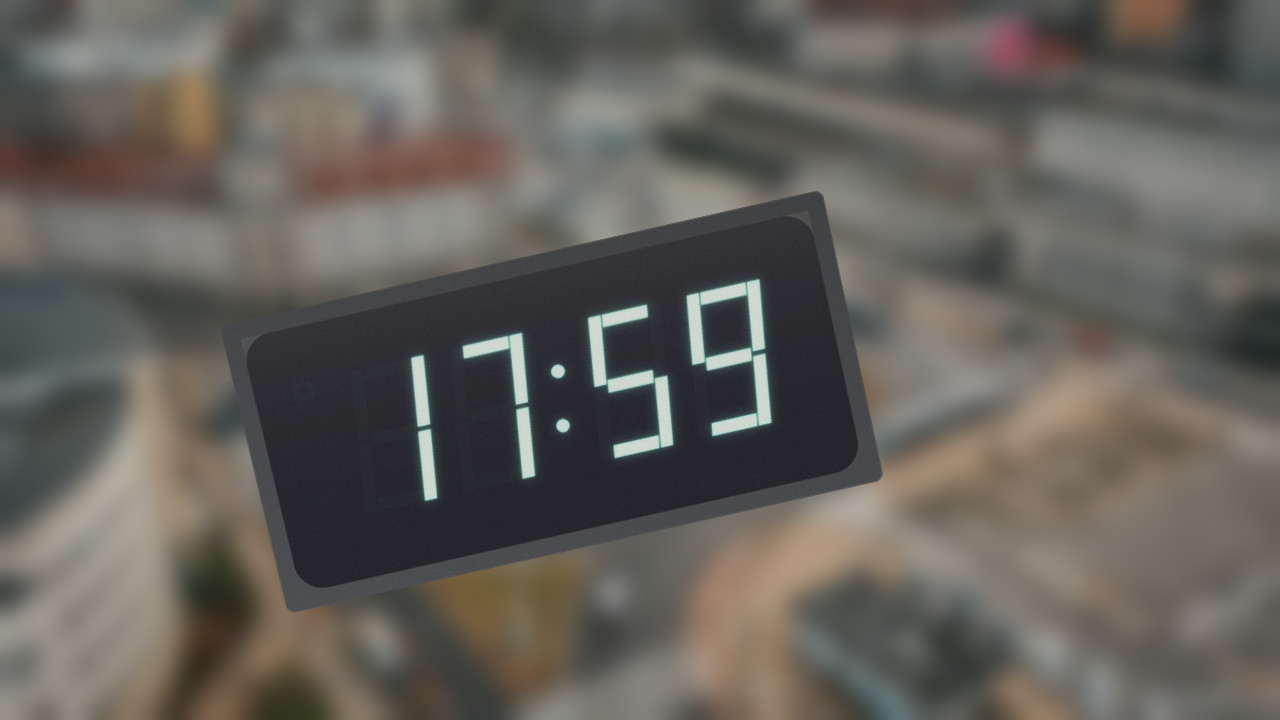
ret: {"hour": 17, "minute": 59}
